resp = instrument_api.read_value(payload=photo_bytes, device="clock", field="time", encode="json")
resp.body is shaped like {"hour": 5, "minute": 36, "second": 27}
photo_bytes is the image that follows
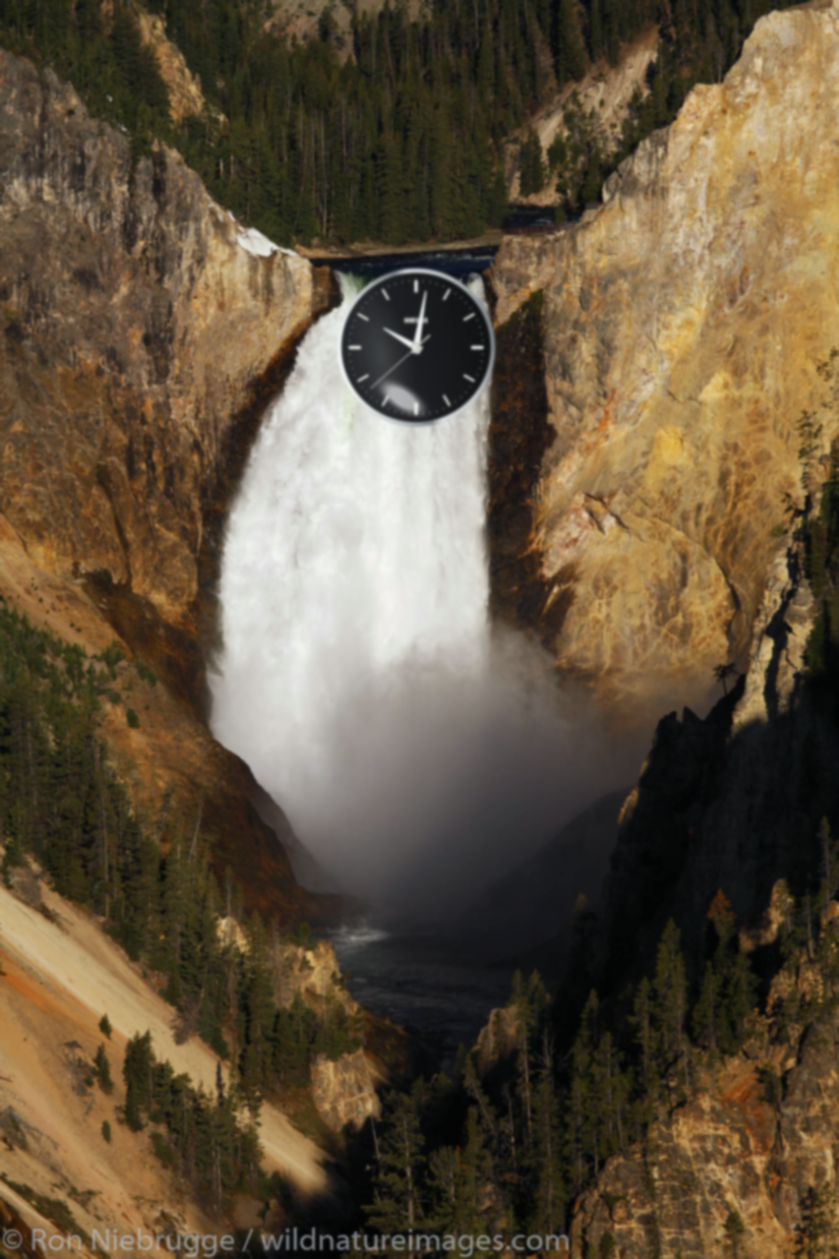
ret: {"hour": 10, "minute": 1, "second": 38}
